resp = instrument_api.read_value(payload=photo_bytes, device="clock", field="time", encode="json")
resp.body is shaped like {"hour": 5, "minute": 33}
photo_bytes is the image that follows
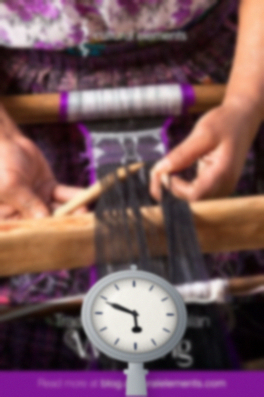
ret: {"hour": 5, "minute": 49}
